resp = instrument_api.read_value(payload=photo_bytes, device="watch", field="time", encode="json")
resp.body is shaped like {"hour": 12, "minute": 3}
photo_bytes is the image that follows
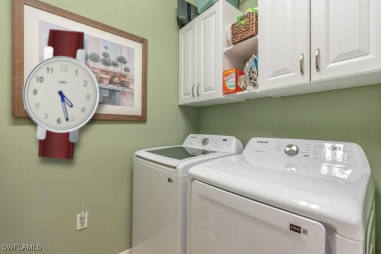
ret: {"hour": 4, "minute": 27}
